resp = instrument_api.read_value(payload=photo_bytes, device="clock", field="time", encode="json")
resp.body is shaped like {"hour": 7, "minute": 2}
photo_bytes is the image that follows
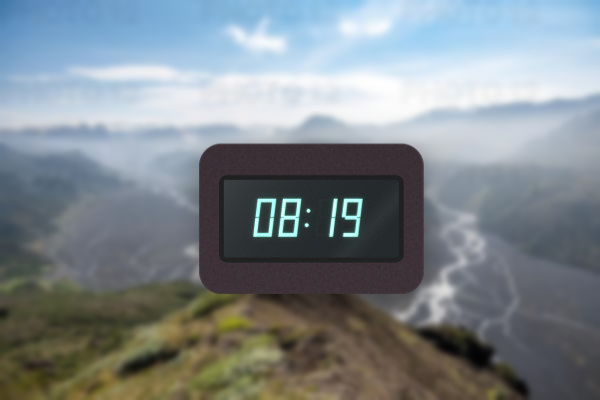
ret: {"hour": 8, "minute": 19}
